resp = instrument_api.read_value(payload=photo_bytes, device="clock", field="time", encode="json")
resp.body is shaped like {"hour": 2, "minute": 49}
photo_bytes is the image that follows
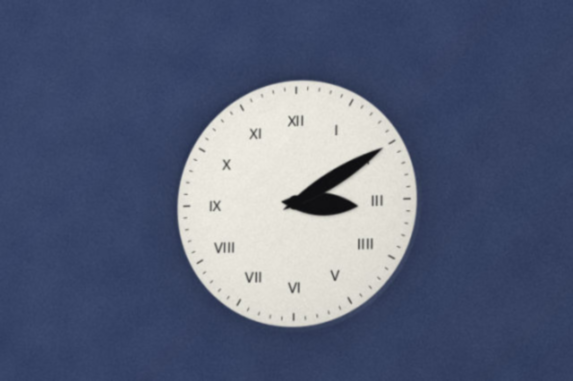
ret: {"hour": 3, "minute": 10}
